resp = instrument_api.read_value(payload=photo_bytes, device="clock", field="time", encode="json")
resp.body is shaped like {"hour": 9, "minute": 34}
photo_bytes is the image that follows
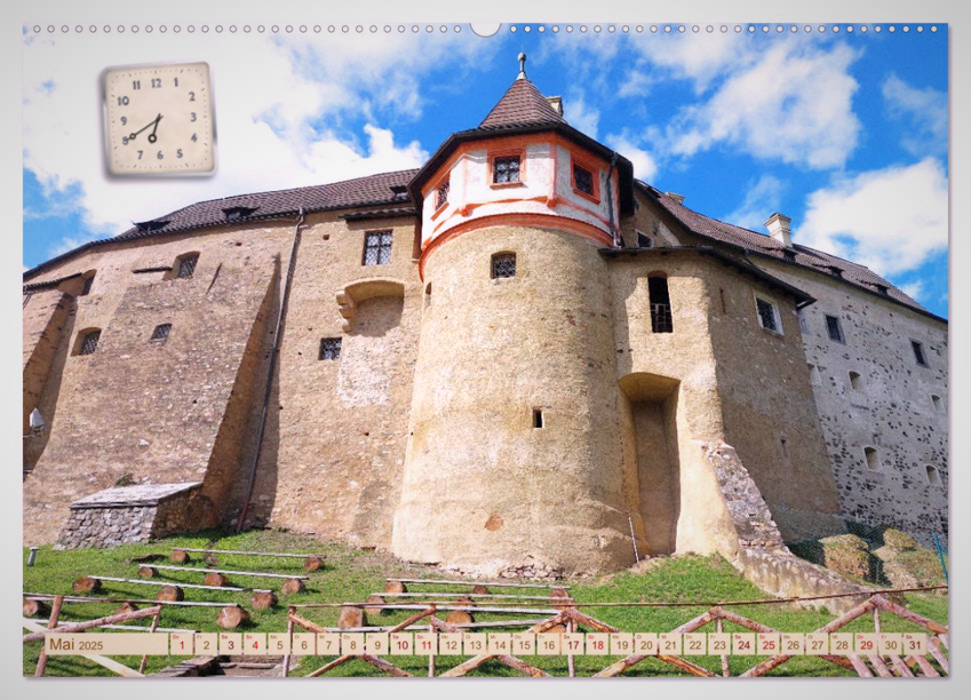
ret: {"hour": 6, "minute": 40}
